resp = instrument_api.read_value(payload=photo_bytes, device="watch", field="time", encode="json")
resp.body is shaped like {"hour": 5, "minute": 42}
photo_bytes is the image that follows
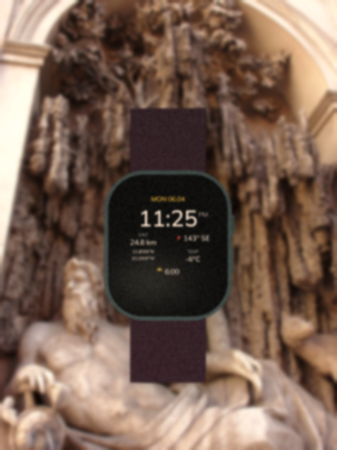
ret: {"hour": 11, "minute": 25}
